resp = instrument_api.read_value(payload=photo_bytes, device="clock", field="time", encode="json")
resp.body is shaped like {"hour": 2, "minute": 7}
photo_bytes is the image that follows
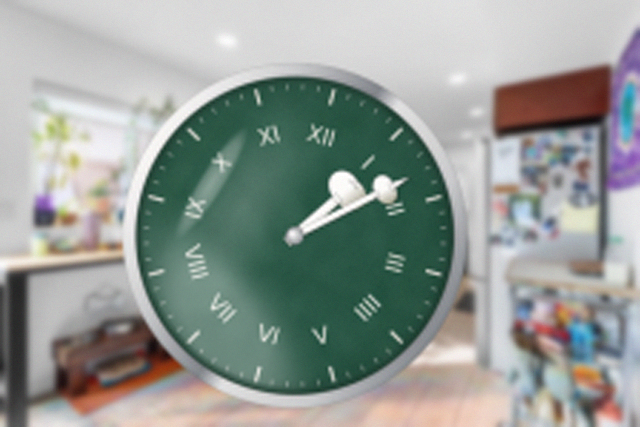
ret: {"hour": 1, "minute": 8}
